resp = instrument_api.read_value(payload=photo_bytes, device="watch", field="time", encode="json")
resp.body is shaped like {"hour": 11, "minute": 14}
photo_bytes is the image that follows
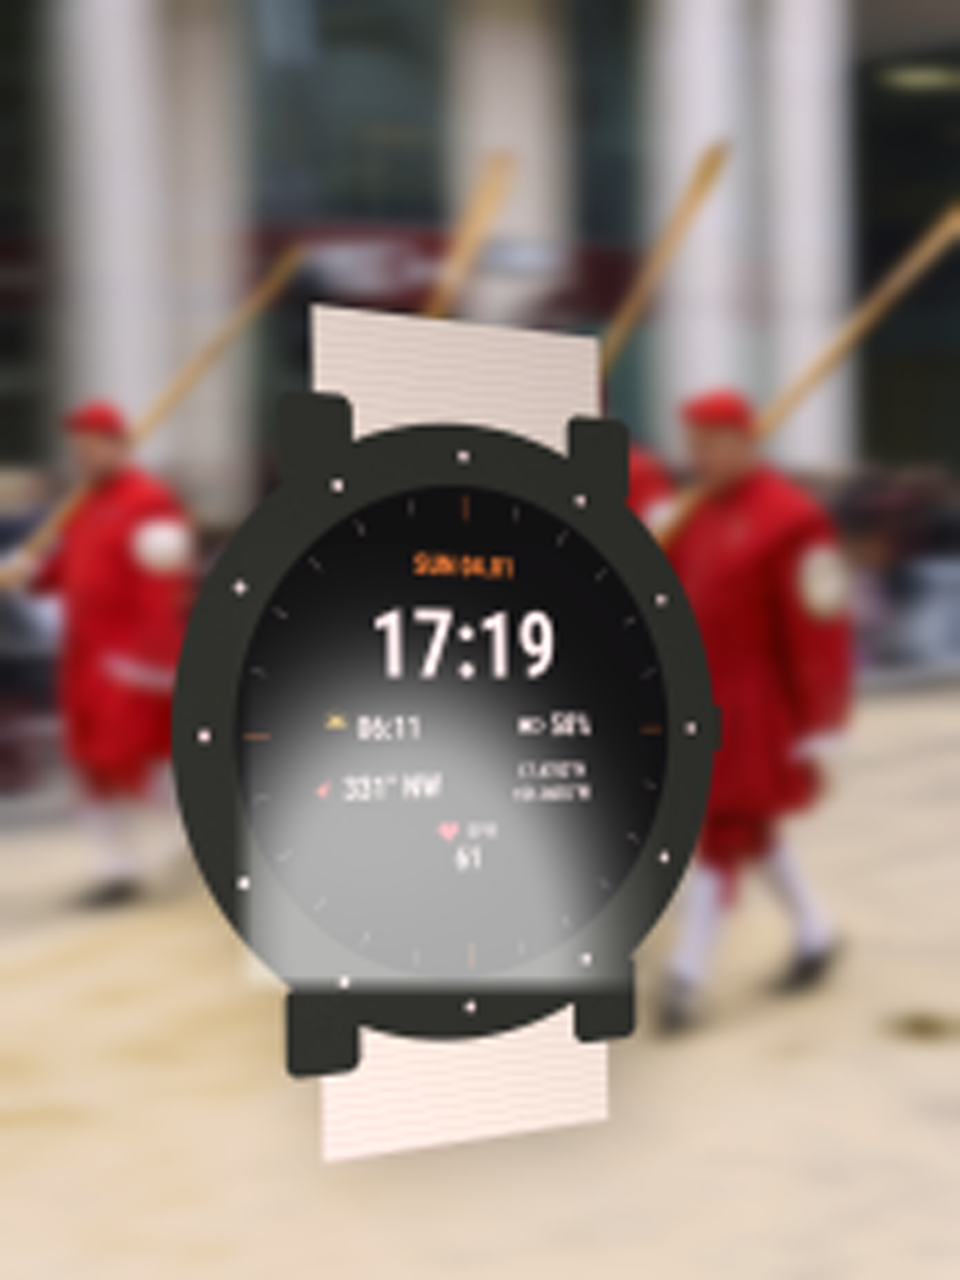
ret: {"hour": 17, "minute": 19}
